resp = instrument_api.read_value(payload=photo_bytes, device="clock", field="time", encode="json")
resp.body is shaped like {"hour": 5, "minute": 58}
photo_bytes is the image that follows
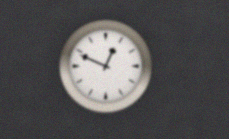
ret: {"hour": 12, "minute": 49}
